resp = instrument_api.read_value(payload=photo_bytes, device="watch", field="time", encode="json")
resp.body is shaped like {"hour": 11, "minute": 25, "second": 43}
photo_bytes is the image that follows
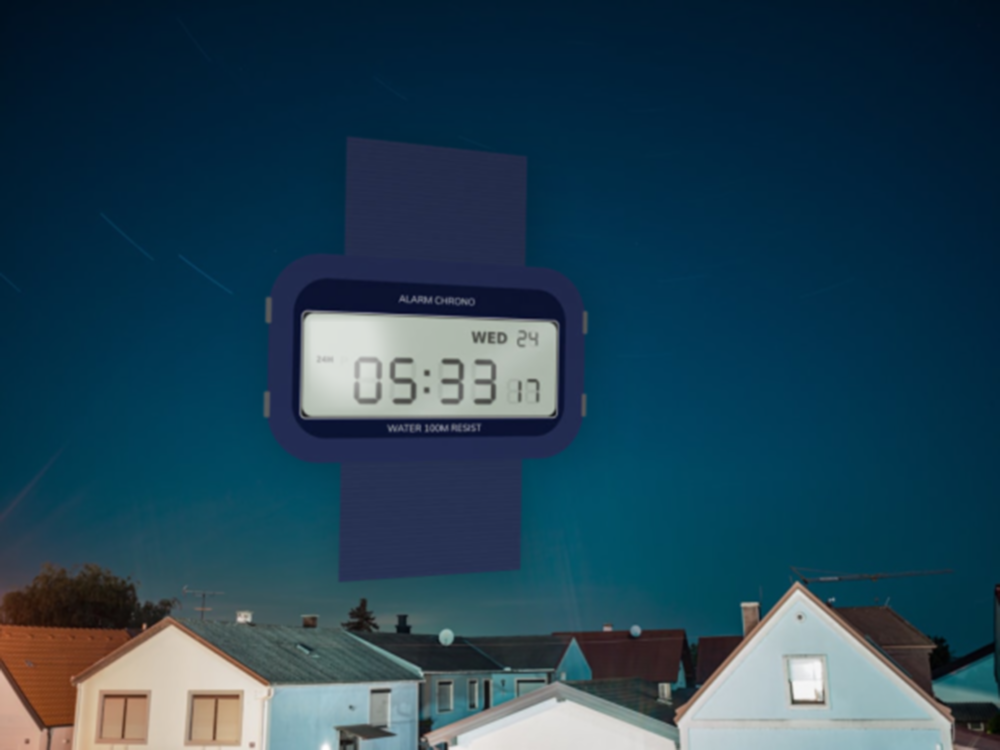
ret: {"hour": 5, "minute": 33, "second": 17}
